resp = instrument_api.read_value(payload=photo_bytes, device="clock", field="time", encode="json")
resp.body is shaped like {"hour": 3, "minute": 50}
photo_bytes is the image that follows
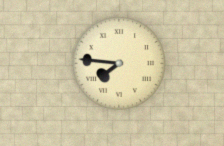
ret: {"hour": 7, "minute": 46}
